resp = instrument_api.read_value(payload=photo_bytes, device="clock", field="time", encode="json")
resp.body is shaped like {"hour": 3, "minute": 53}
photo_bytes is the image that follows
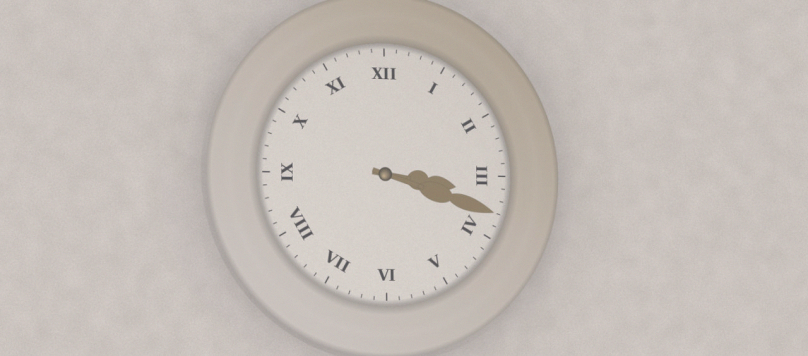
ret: {"hour": 3, "minute": 18}
